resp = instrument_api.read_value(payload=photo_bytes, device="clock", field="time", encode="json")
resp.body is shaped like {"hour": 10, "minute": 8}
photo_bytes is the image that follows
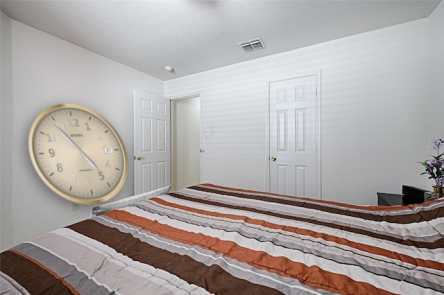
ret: {"hour": 4, "minute": 54}
